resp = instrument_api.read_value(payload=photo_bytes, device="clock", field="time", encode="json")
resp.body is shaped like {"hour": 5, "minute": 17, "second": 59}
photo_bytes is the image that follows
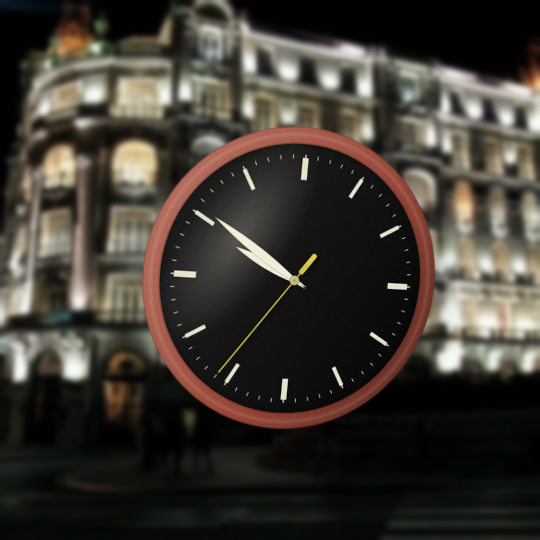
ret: {"hour": 9, "minute": 50, "second": 36}
